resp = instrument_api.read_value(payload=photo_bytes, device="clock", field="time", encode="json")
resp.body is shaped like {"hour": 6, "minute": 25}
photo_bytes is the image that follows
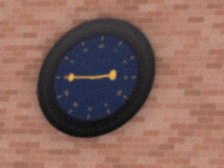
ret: {"hour": 2, "minute": 45}
